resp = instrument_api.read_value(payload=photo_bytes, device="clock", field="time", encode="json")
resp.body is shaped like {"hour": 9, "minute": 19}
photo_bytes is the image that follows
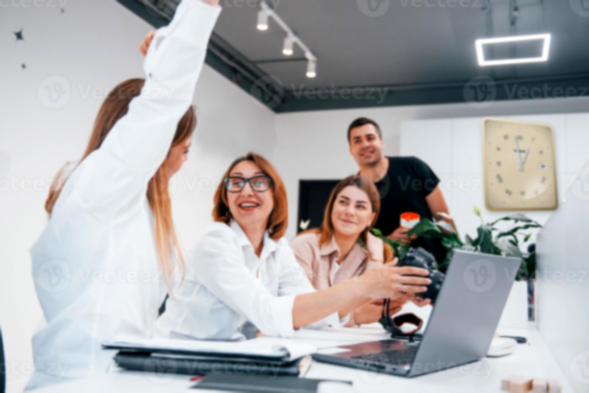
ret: {"hour": 12, "minute": 58}
